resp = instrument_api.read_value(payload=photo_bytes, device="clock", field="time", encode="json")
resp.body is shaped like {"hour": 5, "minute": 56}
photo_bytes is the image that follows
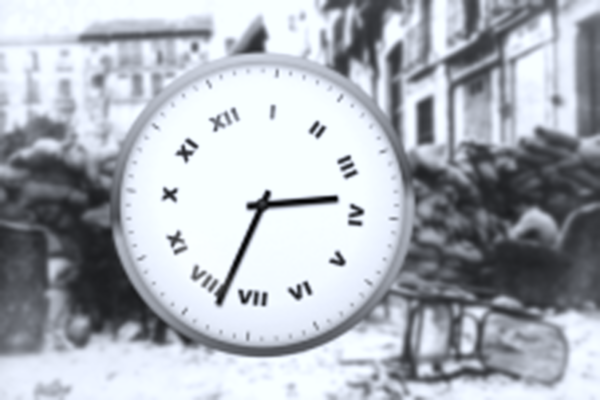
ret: {"hour": 3, "minute": 38}
